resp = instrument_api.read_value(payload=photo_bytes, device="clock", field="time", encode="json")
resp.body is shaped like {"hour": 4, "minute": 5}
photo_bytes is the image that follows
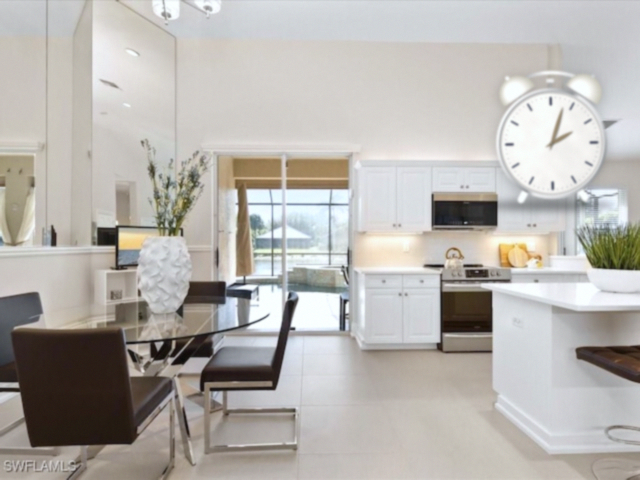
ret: {"hour": 2, "minute": 3}
